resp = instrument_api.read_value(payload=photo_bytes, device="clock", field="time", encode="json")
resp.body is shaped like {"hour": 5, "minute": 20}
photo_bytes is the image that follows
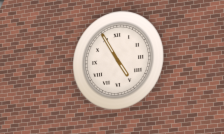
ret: {"hour": 4, "minute": 55}
